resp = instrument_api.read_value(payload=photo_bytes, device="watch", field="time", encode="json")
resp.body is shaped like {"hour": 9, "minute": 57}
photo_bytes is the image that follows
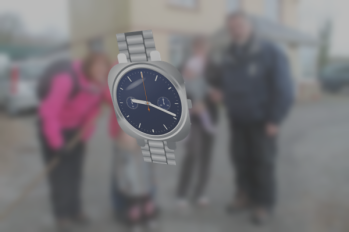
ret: {"hour": 9, "minute": 19}
